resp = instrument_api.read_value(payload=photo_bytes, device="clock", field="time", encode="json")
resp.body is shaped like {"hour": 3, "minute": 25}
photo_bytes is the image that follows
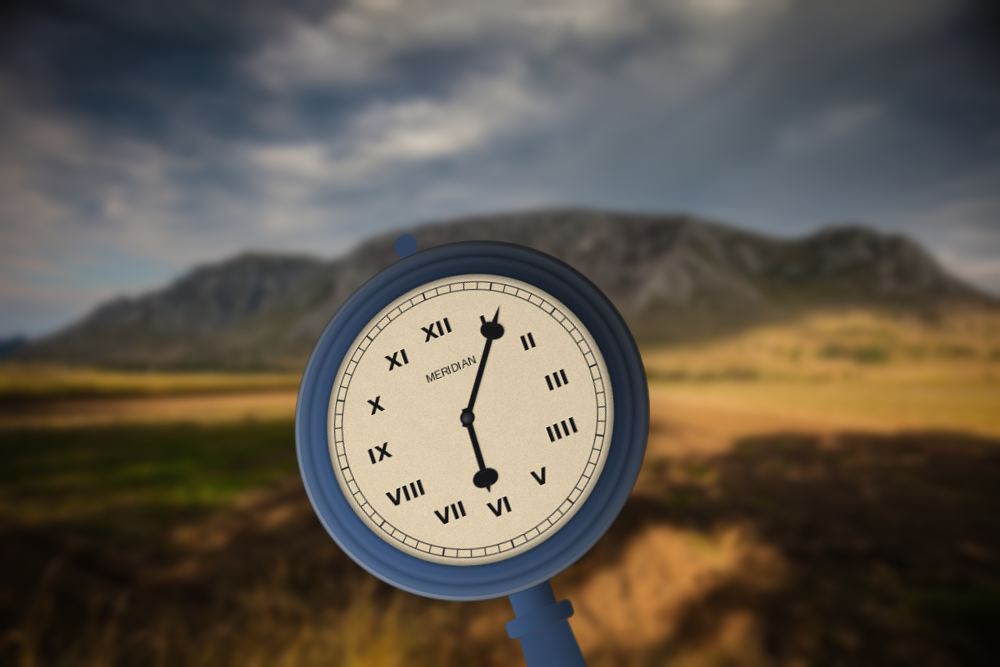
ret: {"hour": 6, "minute": 6}
